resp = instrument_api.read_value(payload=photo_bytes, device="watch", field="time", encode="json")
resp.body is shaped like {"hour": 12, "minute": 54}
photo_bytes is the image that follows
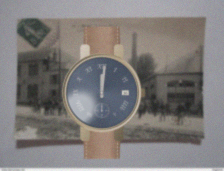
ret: {"hour": 12, "minute": 1}
